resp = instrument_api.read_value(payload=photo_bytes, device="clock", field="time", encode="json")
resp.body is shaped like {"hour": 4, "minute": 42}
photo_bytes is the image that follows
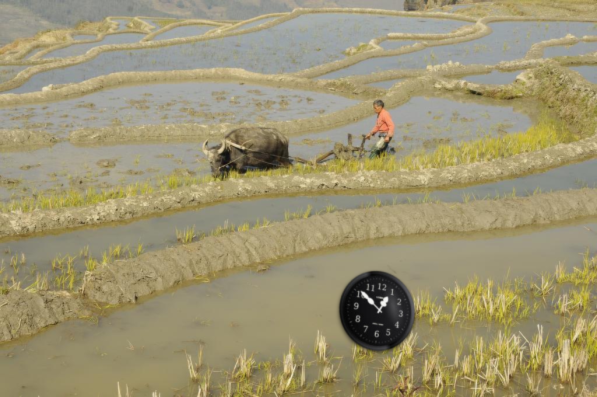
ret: {"hour": 12, "minute": 51}
